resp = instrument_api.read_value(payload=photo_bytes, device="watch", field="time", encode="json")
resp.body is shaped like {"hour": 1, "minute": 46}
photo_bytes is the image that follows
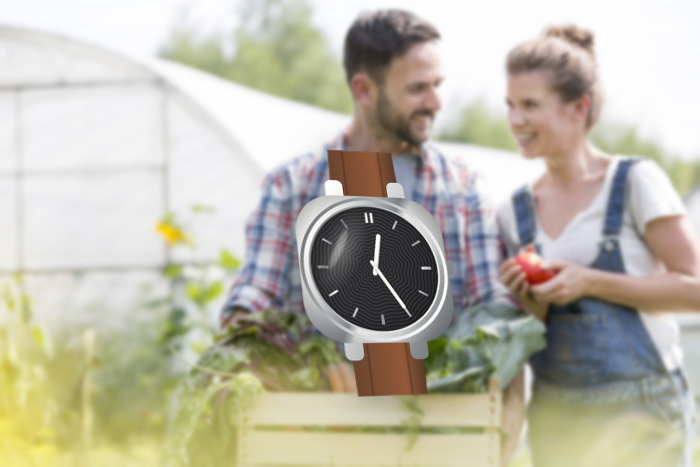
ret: {"hour": 12, "minute": 25}
